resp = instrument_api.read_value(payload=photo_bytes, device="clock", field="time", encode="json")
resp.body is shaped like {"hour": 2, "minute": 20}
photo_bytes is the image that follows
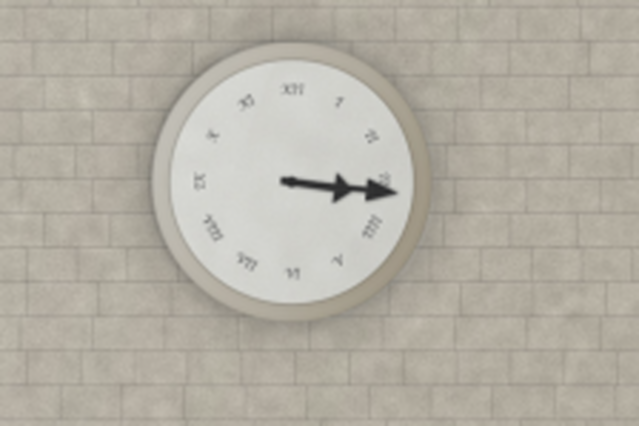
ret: {"hour": 3, "minute": 16}
